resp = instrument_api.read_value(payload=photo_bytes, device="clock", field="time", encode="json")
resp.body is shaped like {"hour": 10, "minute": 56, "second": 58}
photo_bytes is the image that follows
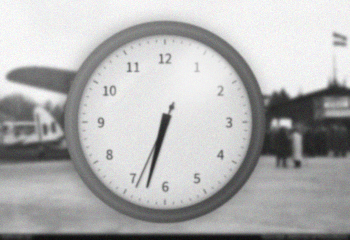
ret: {"hour": 6, "minute": 32, "second": 34}
